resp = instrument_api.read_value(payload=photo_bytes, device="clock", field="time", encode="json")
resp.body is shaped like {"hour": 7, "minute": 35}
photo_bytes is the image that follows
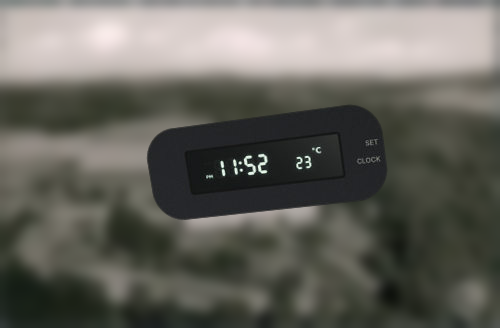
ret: {"hour": 11, "minute": 52}
